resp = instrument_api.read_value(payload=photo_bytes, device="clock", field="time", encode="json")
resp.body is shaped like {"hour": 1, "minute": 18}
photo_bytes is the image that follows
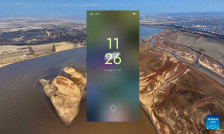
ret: {"hour": 11, "minute": 26}
